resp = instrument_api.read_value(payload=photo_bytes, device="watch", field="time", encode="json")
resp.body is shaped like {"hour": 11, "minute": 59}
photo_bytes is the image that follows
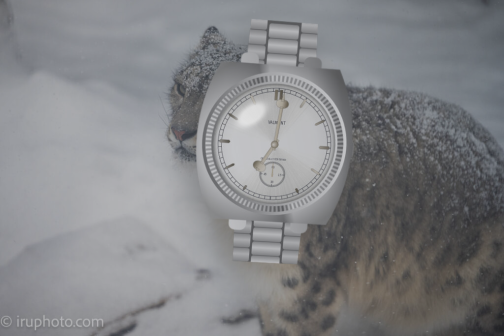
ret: {"hour": 7, "minute": 1}
